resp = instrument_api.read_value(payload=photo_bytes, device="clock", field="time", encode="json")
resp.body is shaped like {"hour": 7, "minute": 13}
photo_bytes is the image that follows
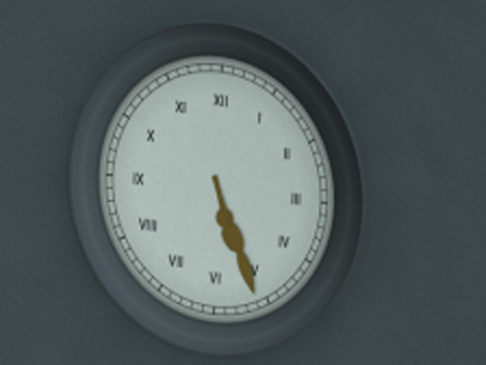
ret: {"hour": 5, "minute": 26}
